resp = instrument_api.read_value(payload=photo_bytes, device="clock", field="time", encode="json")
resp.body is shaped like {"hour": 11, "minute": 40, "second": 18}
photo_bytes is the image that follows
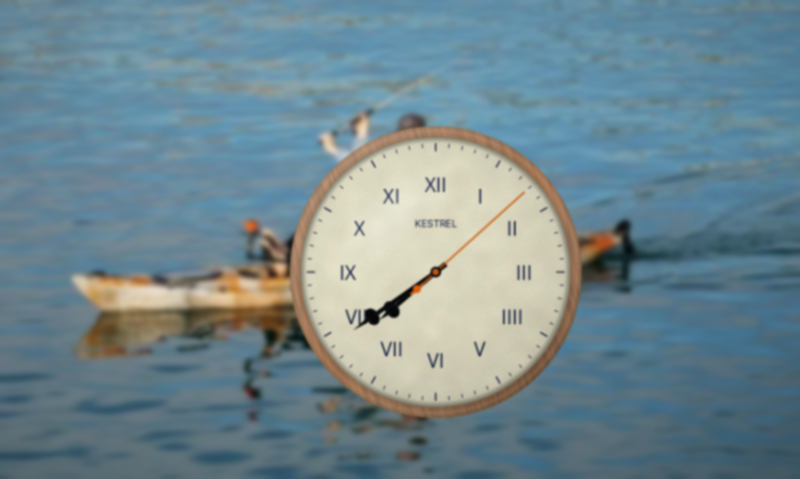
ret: {"hour": 7, "minute": 39, "second": 8}
